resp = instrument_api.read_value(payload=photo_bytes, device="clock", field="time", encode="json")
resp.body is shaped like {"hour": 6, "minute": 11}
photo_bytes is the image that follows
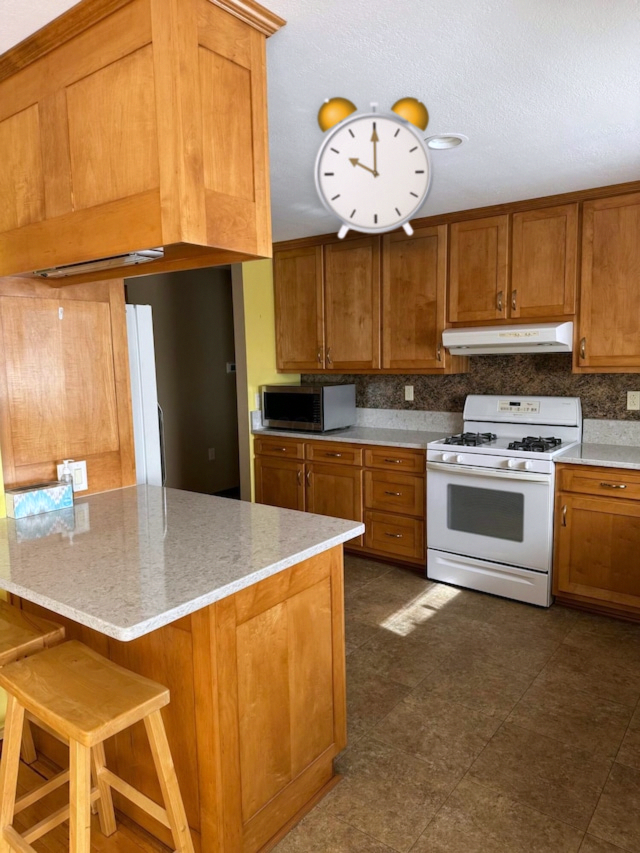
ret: {"hour": 10, "minute": 0}
